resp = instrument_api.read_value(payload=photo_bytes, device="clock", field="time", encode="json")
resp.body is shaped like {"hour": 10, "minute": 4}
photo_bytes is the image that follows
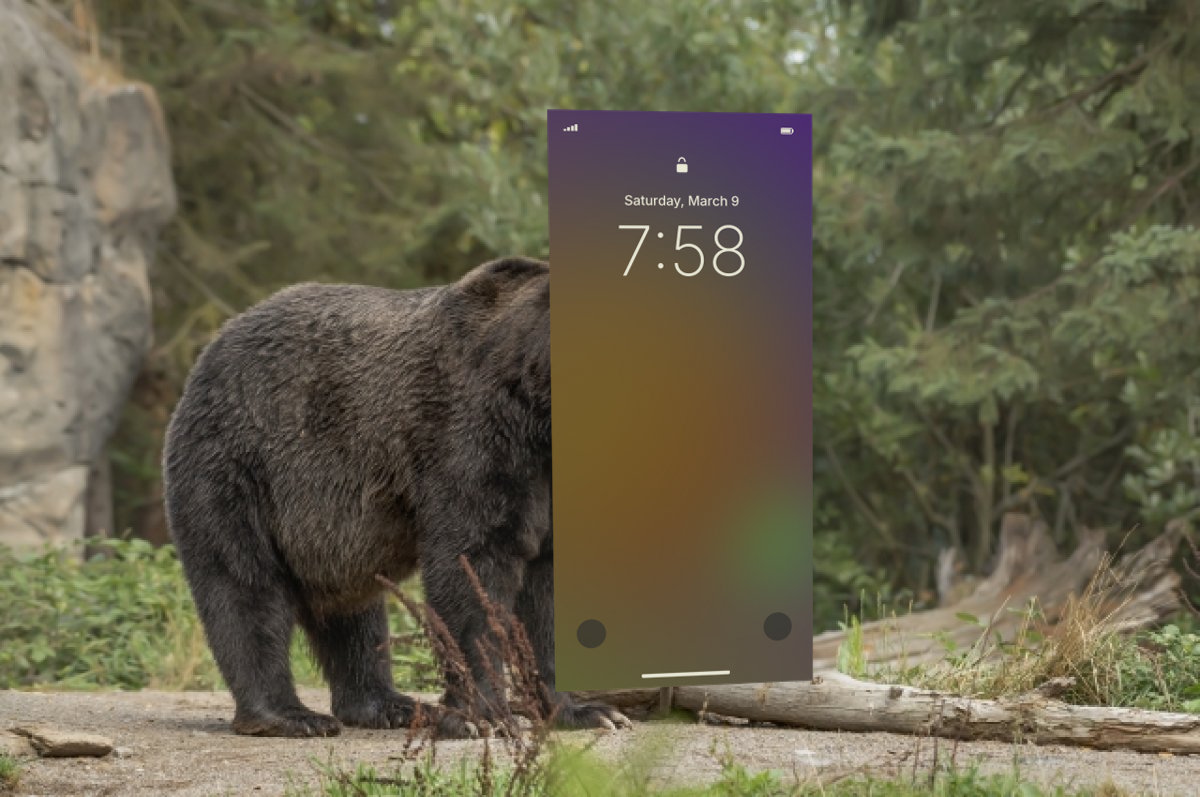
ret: {"hour": 7, "minute": 58}
